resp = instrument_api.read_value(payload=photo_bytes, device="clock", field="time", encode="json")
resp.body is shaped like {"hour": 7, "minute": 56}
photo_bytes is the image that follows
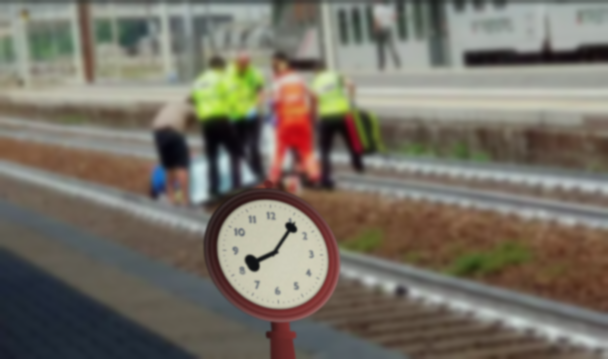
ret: {"hour": 8, "minute": 6}
